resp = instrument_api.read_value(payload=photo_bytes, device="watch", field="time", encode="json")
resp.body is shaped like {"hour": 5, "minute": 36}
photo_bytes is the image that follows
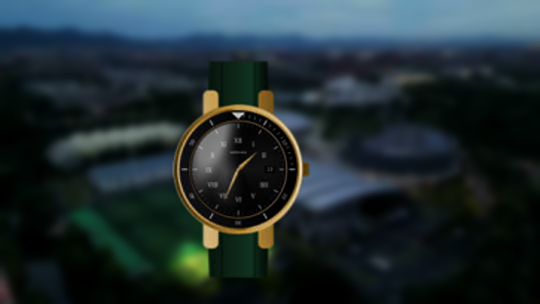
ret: {"hour": 1, "minute": 34}
